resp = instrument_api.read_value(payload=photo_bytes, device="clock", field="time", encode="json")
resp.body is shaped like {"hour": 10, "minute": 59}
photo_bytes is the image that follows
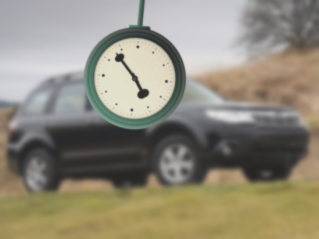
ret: {"hour": 4, "minute": 53}
